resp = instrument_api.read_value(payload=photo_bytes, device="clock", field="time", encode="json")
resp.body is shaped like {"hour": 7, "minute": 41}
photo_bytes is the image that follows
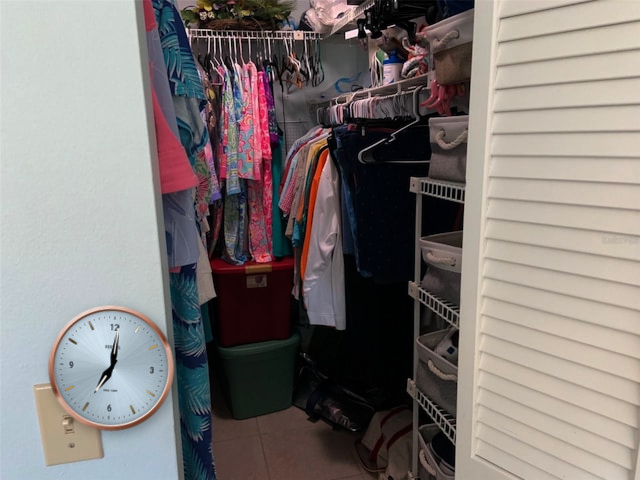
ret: {"hour": 7, "minute": 1}
